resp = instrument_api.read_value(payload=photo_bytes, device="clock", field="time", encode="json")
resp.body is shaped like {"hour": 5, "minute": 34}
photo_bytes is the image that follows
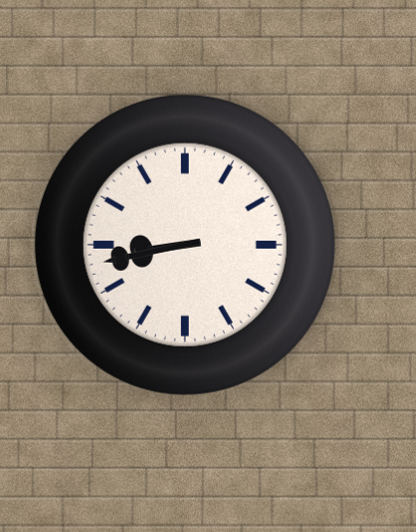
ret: {"hour": 8, "minute": 43}
